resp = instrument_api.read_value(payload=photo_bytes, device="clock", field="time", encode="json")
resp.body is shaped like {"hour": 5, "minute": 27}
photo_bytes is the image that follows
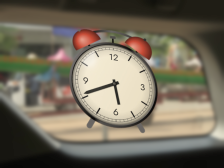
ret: {"hour": 5, "minute": 41}
